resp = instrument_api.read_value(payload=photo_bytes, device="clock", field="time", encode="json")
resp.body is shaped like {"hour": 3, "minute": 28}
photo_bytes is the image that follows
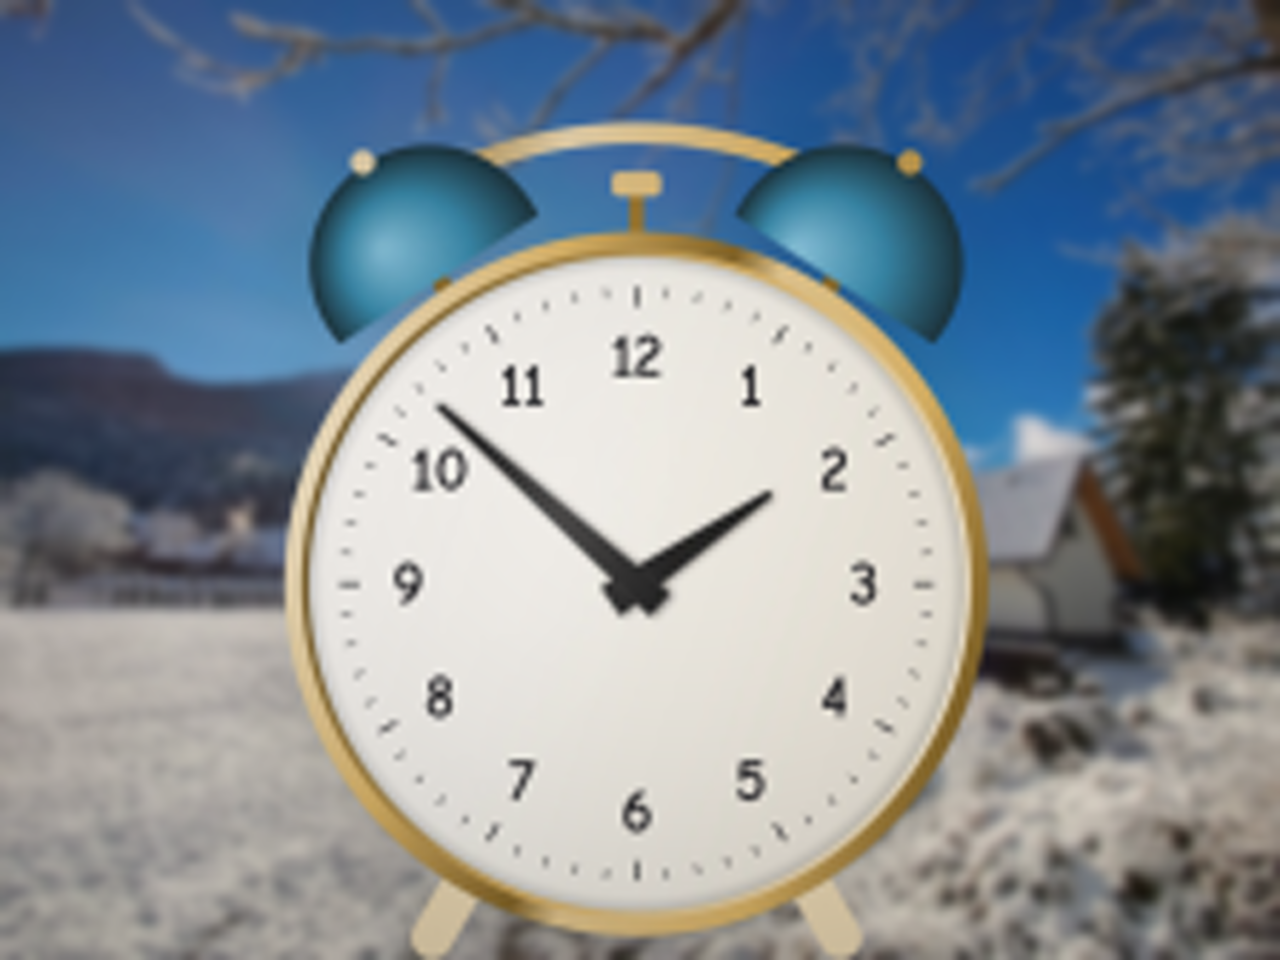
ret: {"hour": 1, "minute": 52}
